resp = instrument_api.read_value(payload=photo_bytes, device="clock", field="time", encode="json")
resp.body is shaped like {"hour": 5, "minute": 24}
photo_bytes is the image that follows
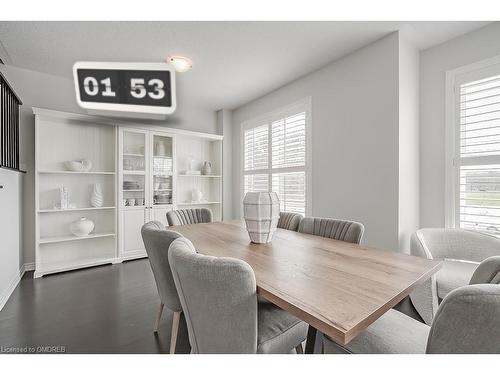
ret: {"hour": 1, "minute": 53}
